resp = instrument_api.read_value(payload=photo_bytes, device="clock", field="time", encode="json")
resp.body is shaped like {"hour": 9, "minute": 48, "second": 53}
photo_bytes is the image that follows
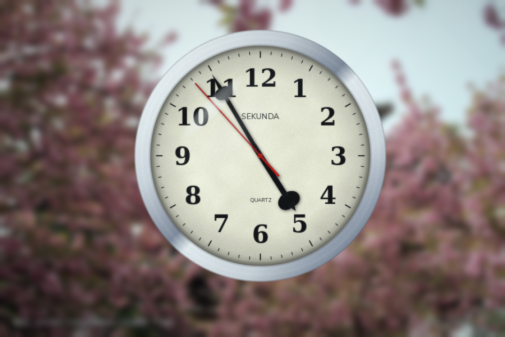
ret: {"hour": 4, "minute": 54, "second": 53}
